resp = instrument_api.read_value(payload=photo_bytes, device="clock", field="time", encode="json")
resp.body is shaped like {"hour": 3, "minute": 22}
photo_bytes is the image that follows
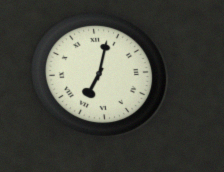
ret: {"hour": 7, "minute": 3}
